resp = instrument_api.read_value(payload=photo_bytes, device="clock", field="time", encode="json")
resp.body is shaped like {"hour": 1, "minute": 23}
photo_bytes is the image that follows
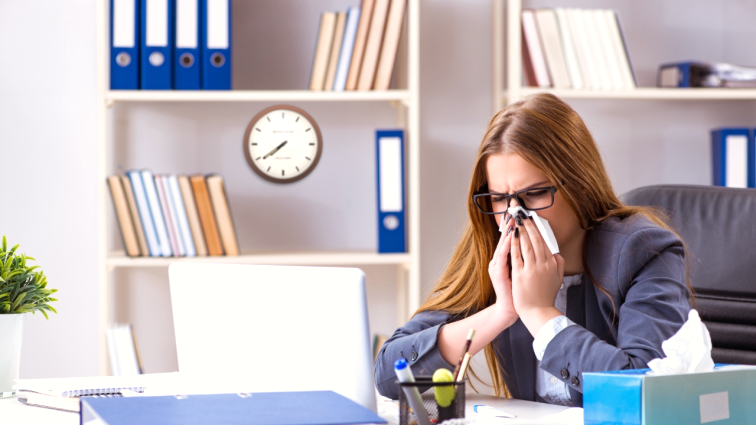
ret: {"hour": 7, "minute": 39}
